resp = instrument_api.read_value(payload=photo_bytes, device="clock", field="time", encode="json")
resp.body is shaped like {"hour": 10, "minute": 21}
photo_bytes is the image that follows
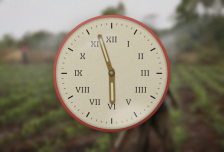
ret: {"hour": 5, "minute": 57}
